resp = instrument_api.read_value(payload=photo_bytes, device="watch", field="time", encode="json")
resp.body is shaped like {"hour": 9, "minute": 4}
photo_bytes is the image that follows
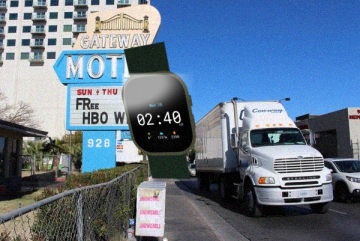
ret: {"hour": 2, "minute": 40}
